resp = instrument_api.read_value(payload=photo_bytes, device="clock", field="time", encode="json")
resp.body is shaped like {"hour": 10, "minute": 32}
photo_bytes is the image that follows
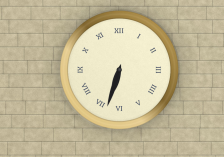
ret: {"hour": 6, "minute": 33}
